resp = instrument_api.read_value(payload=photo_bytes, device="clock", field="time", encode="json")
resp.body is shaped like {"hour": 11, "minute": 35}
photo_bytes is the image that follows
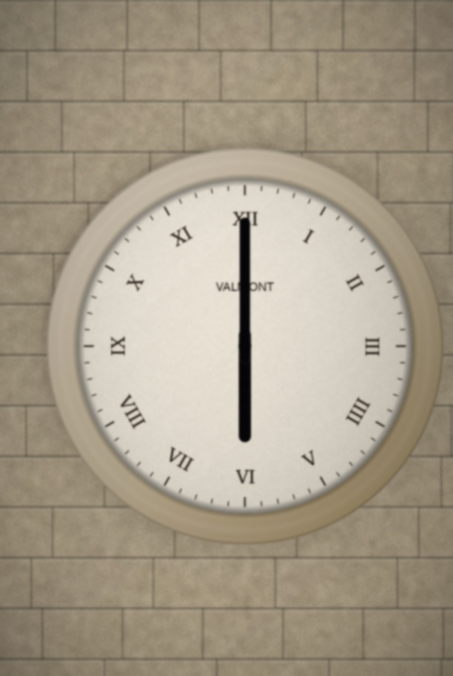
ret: {"hour": 6, "minute": 0}
